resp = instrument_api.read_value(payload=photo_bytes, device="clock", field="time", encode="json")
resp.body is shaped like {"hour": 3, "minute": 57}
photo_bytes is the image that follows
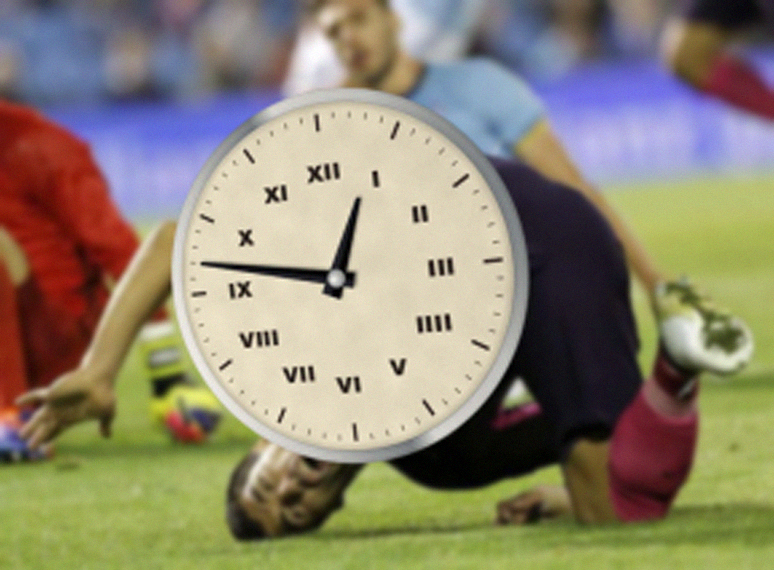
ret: {"hour": 12, "minute": 47}
